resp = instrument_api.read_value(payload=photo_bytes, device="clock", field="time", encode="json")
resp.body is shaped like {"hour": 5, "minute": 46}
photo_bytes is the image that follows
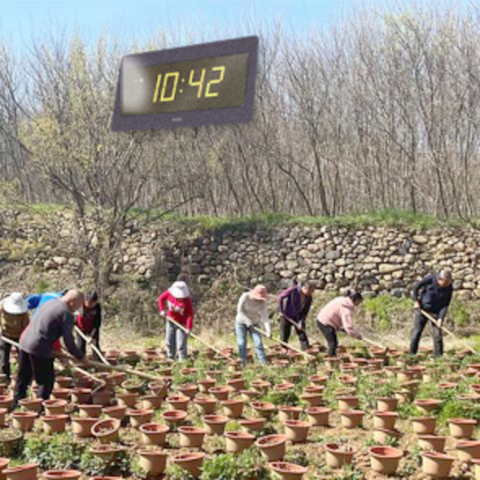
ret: {"hour": 10, "minute": 42}
